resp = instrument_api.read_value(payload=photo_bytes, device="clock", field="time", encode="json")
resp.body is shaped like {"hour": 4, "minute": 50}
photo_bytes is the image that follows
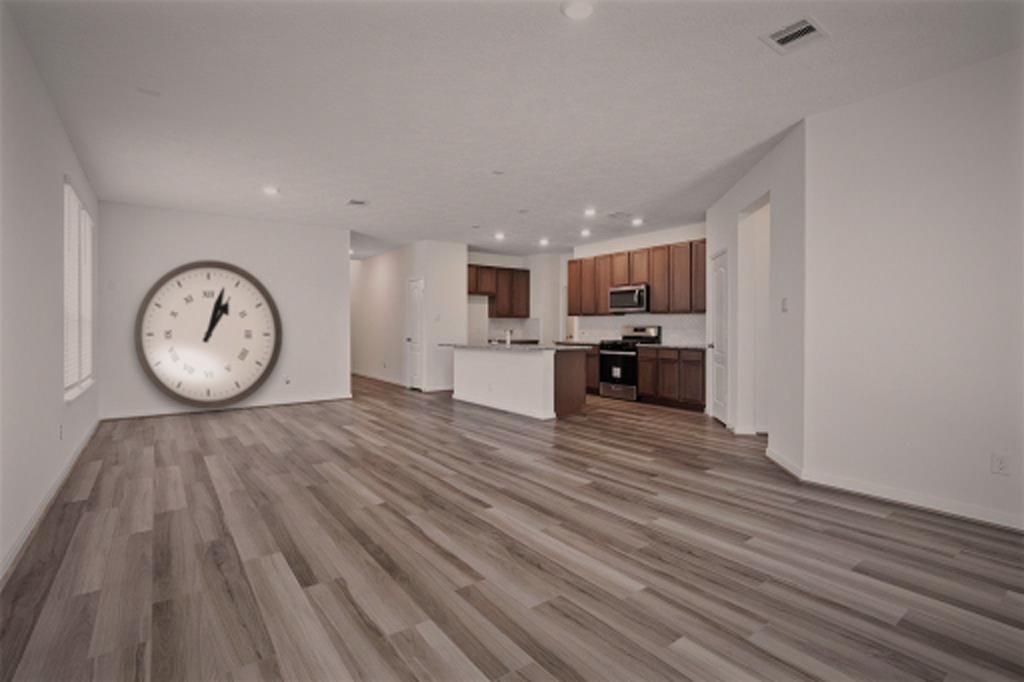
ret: {"hour": 1, "minute": 3}
